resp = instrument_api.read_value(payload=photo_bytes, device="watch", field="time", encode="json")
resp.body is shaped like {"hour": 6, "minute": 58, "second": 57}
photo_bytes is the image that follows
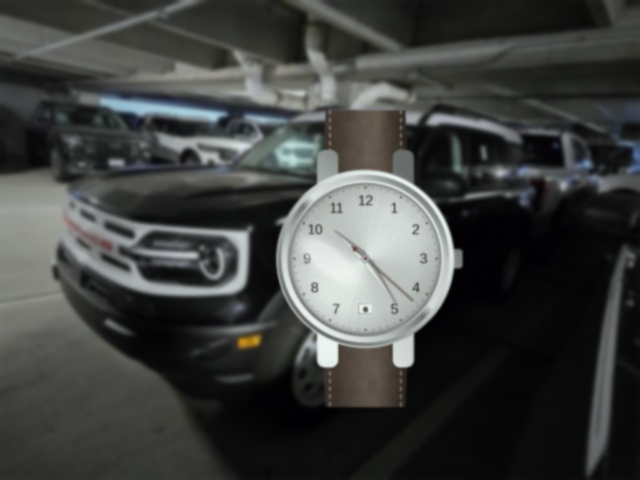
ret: {"hour": 10, "minute": 24, "second": 22}
